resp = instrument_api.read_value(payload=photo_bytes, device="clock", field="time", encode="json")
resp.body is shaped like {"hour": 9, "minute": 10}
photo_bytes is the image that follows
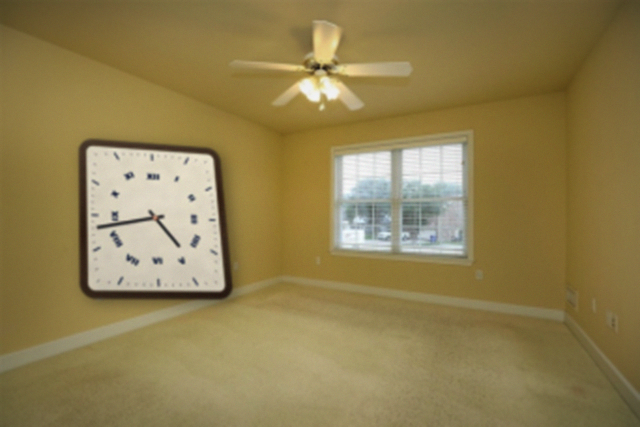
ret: {"hour": 4, "minute": 43}
